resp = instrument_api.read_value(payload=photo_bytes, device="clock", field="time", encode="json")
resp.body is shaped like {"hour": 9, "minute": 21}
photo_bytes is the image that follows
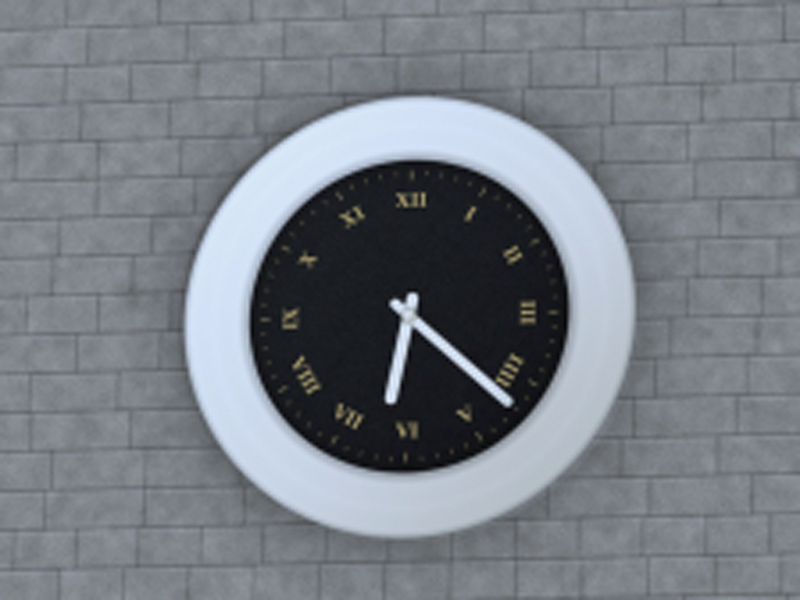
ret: {"hour": 6, "minute": 22}
